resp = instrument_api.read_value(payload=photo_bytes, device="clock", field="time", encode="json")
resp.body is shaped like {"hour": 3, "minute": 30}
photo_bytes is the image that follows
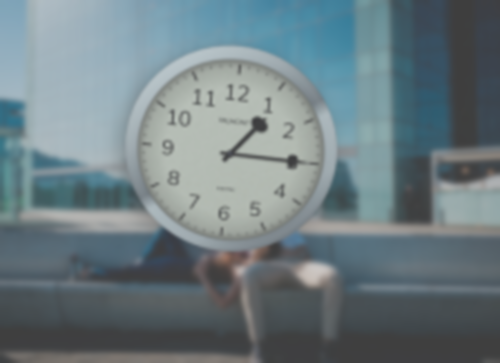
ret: {"hour": 1, "minute": 15}
